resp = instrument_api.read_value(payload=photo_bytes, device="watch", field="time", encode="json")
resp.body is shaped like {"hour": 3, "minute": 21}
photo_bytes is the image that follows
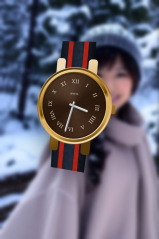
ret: {"hour": 3, "minute": 32}
